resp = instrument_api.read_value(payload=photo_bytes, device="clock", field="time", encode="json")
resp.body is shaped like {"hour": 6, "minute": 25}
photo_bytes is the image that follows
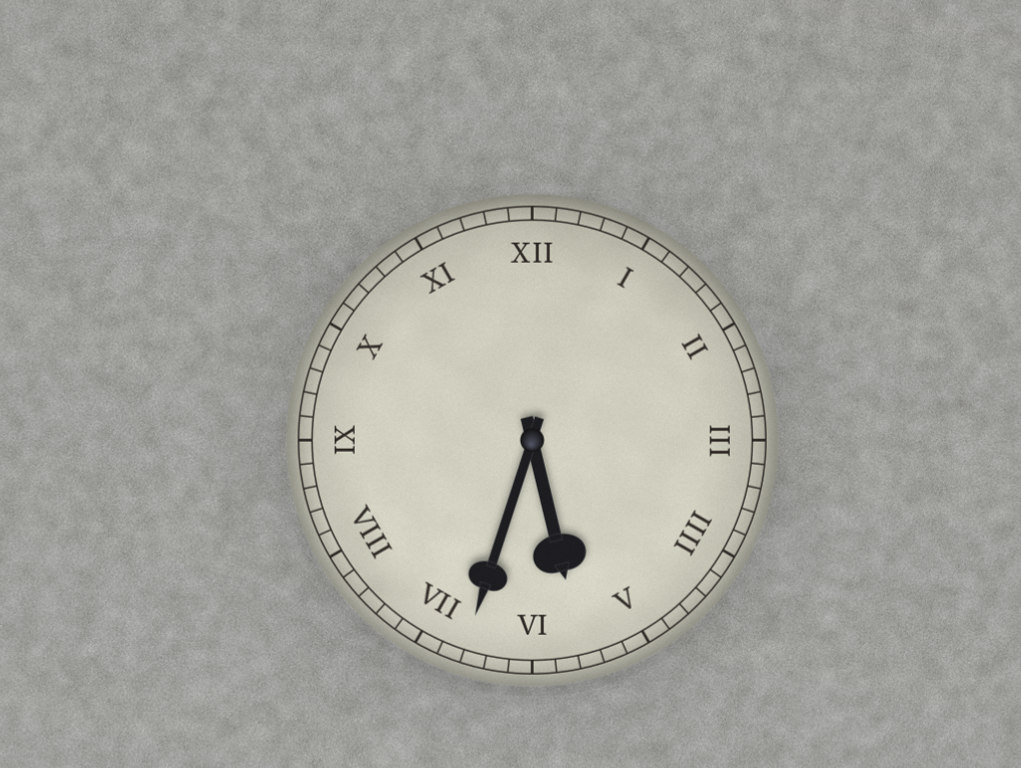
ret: {"hour": 5, "minute": 33}
